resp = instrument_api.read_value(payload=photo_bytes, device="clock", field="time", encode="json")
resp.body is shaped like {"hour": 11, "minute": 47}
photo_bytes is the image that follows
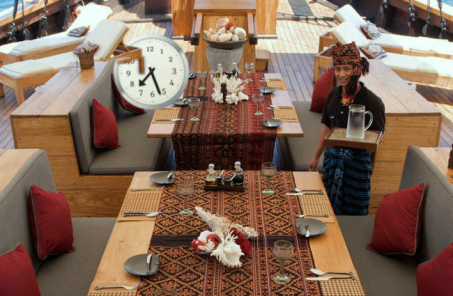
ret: {"hour": 7, "minute": 27}
